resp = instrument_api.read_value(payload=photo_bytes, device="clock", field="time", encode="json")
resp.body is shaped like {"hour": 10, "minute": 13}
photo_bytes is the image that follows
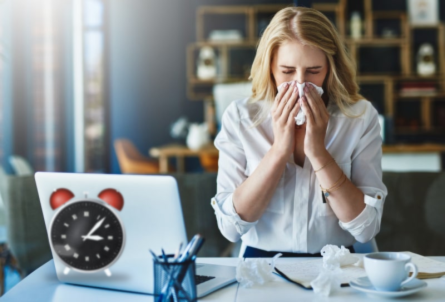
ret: {"hour": 3, "minute": 7}
